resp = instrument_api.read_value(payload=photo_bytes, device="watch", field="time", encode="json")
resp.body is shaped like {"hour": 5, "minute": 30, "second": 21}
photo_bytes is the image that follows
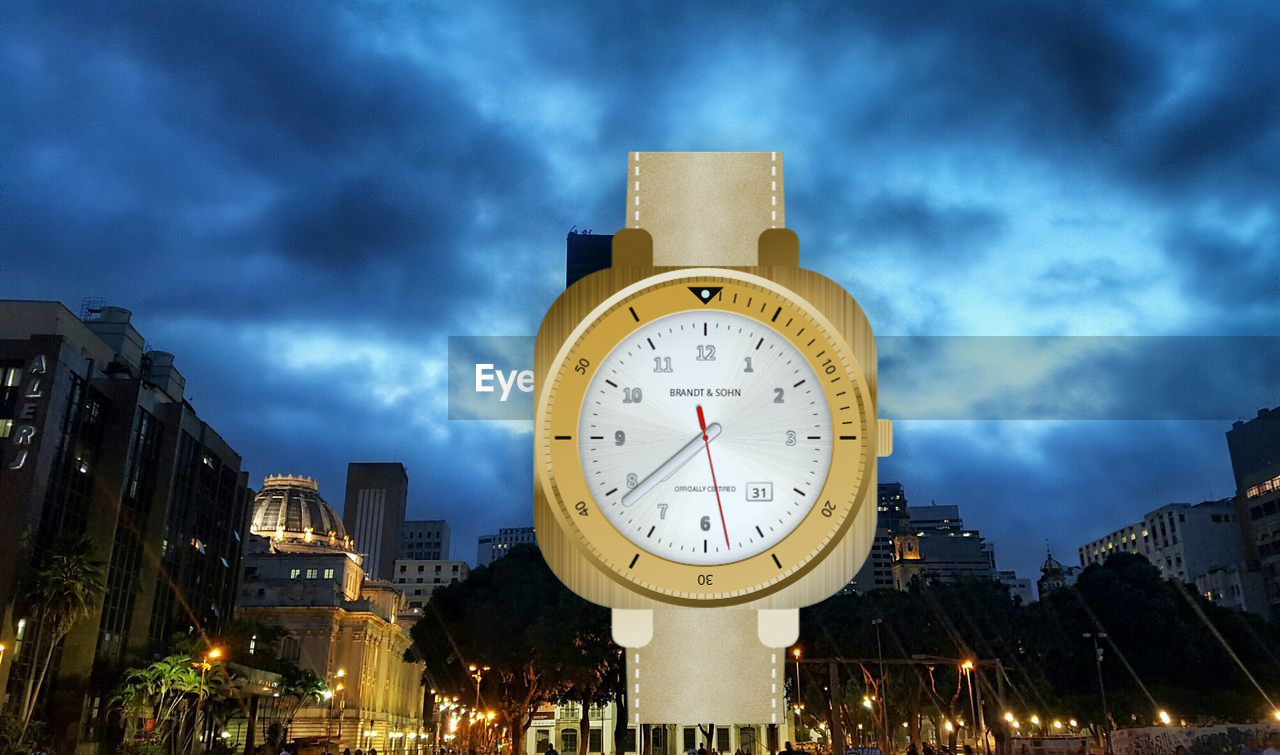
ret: {"hour": 7, "minute": 38, "second": 28}
